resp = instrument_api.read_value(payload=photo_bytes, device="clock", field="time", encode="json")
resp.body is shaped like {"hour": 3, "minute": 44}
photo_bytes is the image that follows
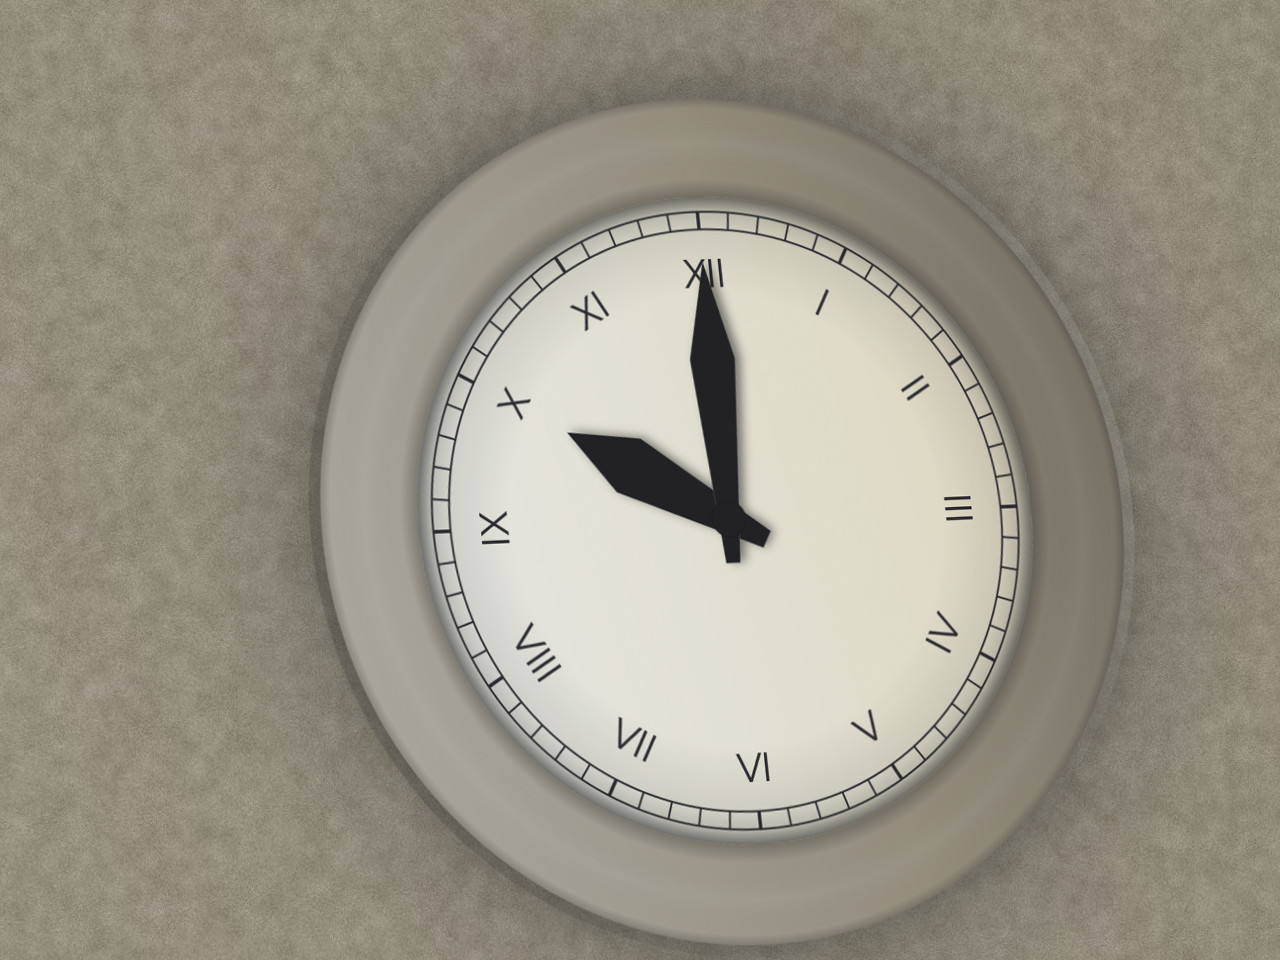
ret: {"hour": 10, "minute": 0}
